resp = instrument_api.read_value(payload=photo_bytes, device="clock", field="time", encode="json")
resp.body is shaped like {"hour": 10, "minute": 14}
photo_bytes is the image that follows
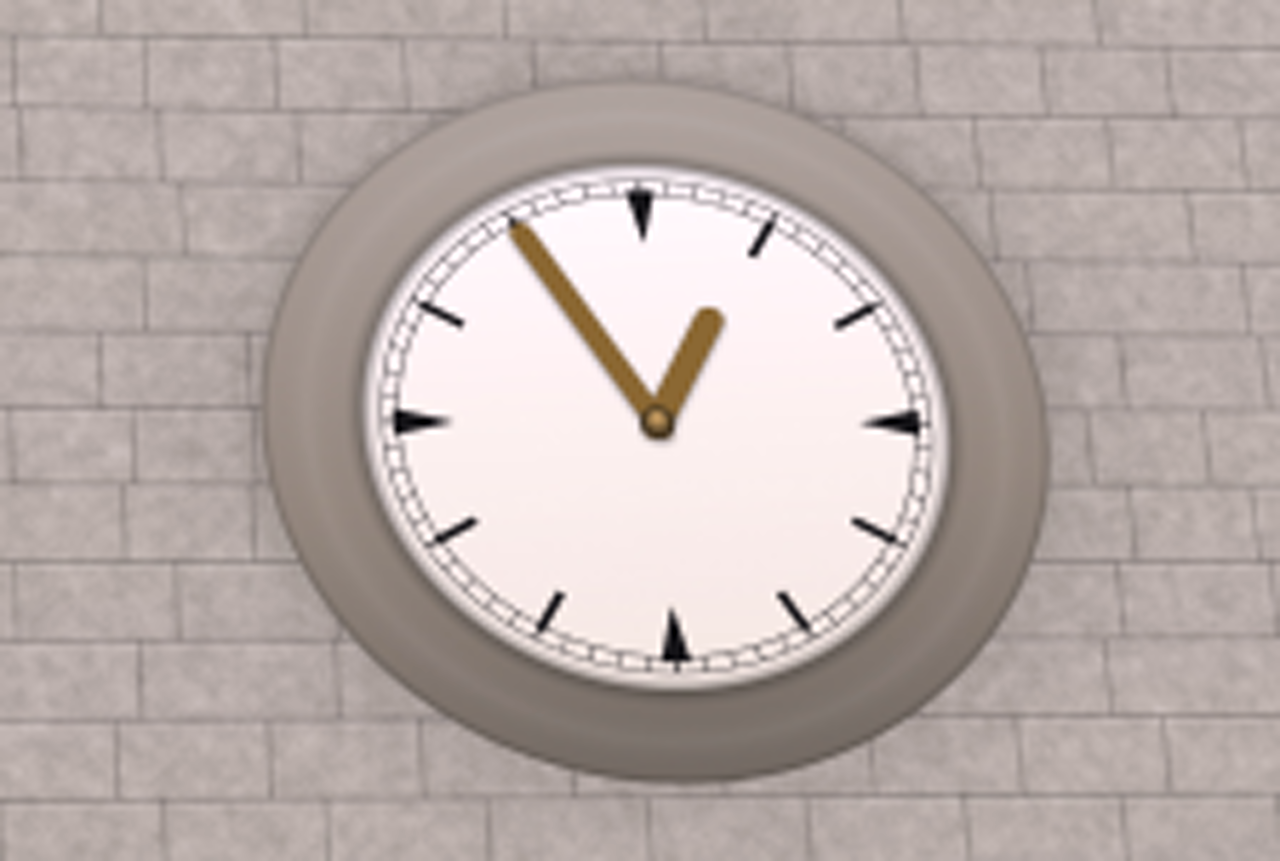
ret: {"hour": 12, "minute": 55}
